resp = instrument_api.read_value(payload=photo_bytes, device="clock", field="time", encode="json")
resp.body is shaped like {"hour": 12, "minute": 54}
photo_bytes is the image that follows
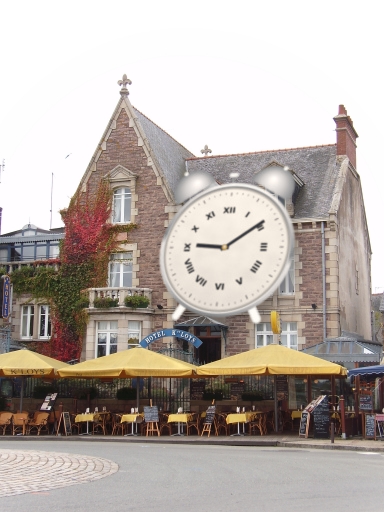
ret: {"hour": 9, "minute": 9}
